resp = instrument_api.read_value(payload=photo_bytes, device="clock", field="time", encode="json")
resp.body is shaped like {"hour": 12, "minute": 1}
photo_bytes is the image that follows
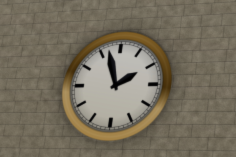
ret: {"hour": 1, "minute": 57}
